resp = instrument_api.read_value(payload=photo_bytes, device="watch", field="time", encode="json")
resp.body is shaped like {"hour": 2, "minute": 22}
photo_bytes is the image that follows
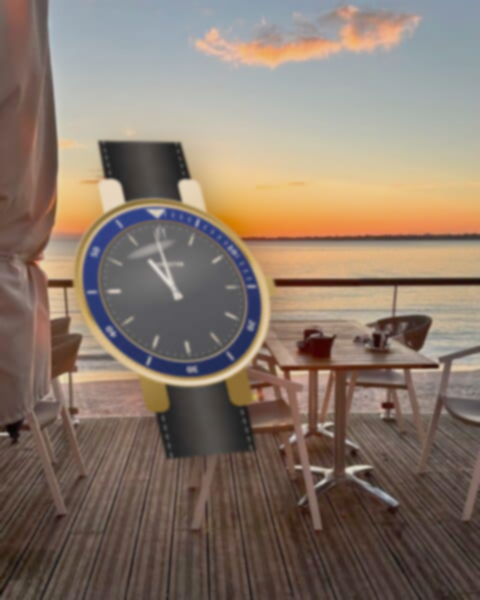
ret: {"hour": 10, "minute": 59}
